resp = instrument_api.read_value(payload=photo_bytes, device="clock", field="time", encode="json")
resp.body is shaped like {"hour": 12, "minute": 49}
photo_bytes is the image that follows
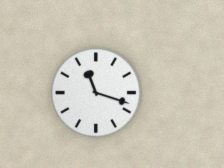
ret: {"hour": 11, "minute": 18}
